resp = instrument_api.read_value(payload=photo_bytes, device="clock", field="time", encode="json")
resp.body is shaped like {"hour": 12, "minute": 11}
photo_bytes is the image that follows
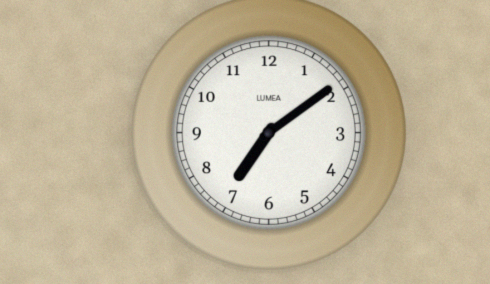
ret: {"hour": 7, "minute": 9}
